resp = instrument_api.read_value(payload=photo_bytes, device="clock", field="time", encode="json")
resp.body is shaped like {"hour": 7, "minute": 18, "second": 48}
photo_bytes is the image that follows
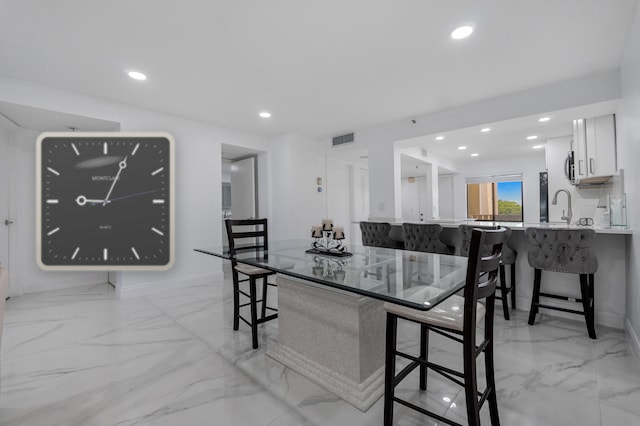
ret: {"hour": 9, "minute": 4, "second": 13}
